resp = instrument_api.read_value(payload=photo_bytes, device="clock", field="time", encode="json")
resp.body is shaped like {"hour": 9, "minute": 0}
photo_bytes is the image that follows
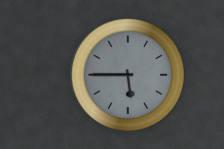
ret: {"hour": 5, "minute": 45}
